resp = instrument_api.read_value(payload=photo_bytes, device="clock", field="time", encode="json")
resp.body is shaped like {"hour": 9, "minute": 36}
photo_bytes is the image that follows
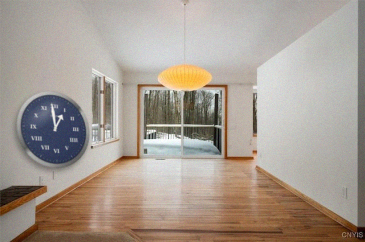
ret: {"hour": 12, "minute": 59}
